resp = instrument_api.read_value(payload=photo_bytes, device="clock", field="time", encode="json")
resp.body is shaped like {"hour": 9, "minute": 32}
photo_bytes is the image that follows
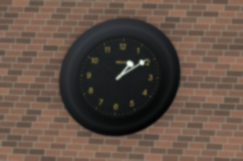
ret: {"hour": 1, "minute": 9}
